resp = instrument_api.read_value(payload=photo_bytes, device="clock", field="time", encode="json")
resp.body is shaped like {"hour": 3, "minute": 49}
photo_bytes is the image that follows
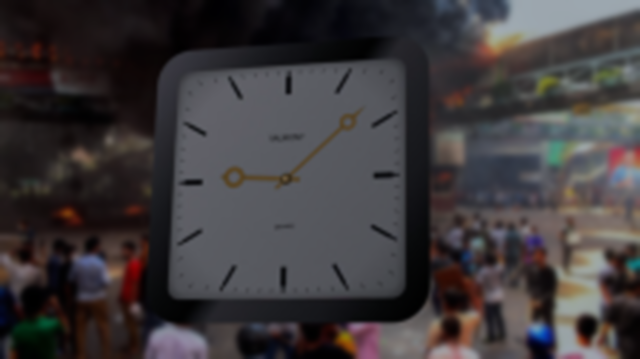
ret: {"hour": 9, "minute": 8}
